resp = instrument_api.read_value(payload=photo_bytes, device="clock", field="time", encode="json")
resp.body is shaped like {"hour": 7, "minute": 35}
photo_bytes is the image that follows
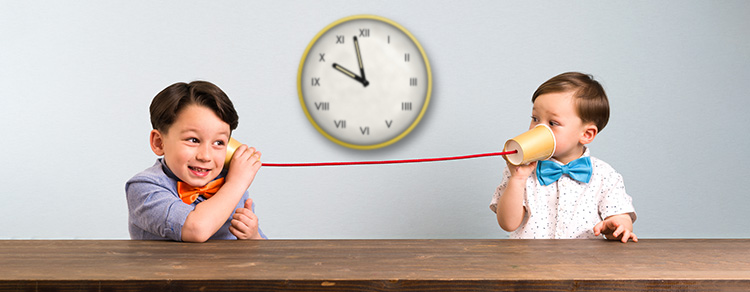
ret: {"hour": 9, "minute": 58}
